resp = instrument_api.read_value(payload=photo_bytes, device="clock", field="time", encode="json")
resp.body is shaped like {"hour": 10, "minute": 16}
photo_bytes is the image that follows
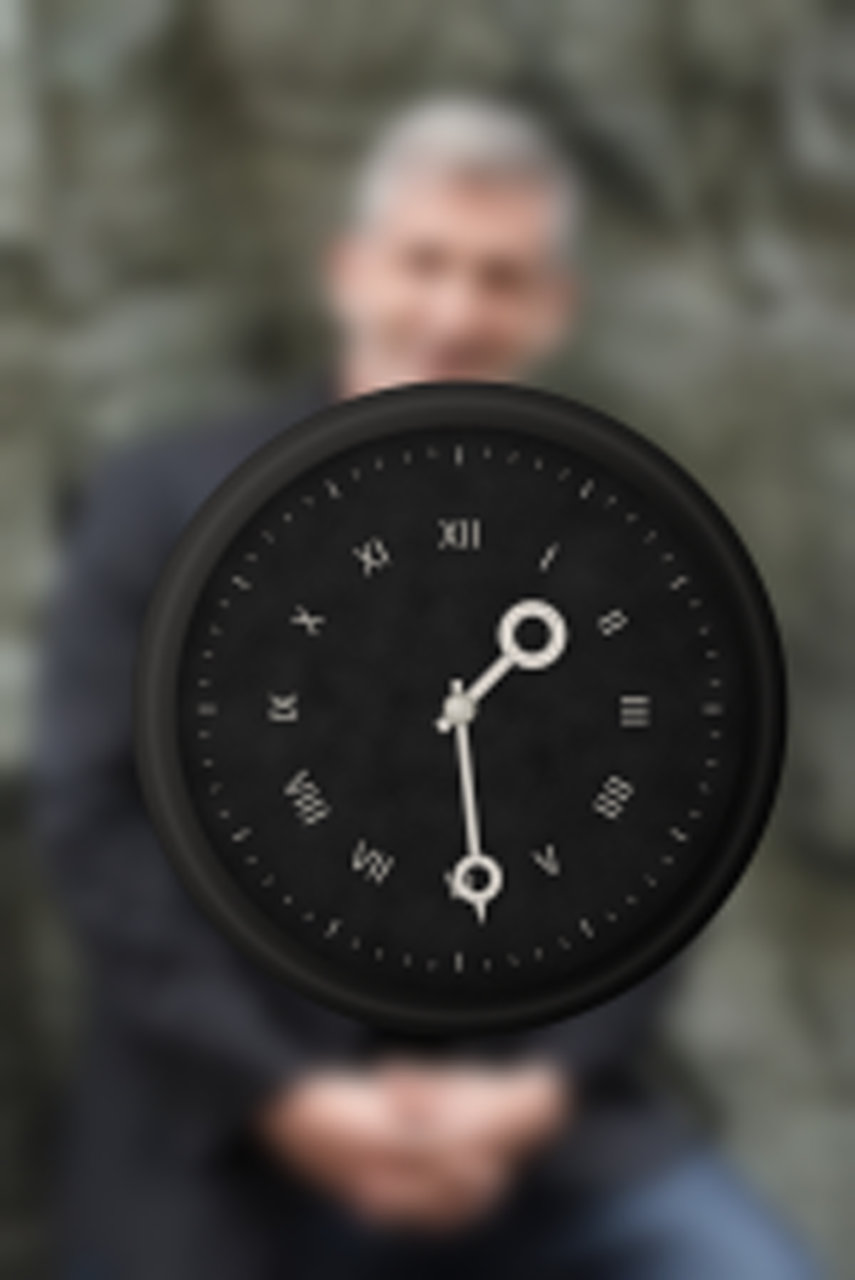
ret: {"hour": 1, "minute": 29}
